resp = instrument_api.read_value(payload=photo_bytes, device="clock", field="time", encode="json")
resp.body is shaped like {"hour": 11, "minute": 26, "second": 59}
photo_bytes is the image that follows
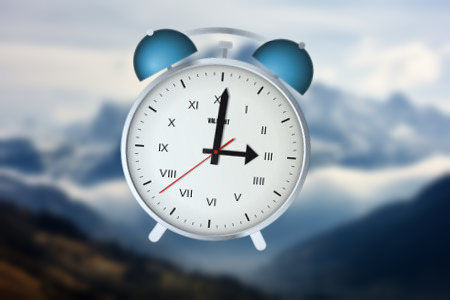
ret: {"hour": 3, "minute": 0, "second": 38}
